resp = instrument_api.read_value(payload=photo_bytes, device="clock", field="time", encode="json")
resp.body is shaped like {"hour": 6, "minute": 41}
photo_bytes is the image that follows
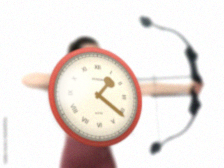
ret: {"hour": 1, "minute": 21}
